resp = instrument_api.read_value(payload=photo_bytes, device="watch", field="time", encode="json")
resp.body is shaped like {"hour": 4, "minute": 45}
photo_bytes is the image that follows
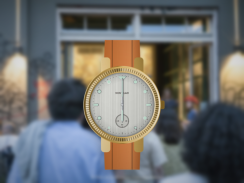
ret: {"hour": 6, "minute": 0}
